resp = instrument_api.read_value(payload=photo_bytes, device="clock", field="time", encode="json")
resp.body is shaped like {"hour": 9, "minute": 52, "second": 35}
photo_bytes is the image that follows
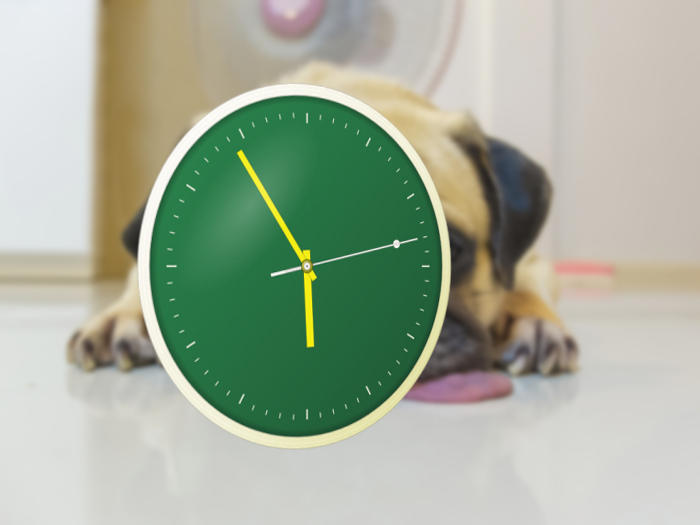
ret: {"hour": 5, "minute": 54, "second": 13}
